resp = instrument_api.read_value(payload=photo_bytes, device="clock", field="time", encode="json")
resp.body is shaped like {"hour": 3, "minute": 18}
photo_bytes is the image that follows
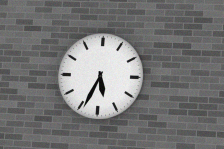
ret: {"hour": 5, "minute": 34}
